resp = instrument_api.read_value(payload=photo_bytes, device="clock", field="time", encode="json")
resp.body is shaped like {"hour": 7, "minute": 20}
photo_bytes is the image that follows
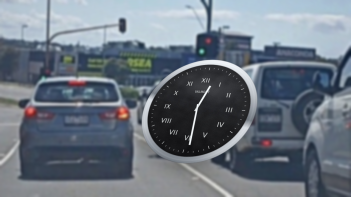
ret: {"hour": 12, "minute": 29}
